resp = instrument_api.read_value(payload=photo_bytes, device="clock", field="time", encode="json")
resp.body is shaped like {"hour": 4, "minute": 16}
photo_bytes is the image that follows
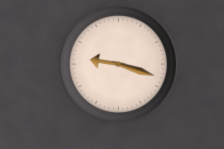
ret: {"hour": 9, "minute": 18}
